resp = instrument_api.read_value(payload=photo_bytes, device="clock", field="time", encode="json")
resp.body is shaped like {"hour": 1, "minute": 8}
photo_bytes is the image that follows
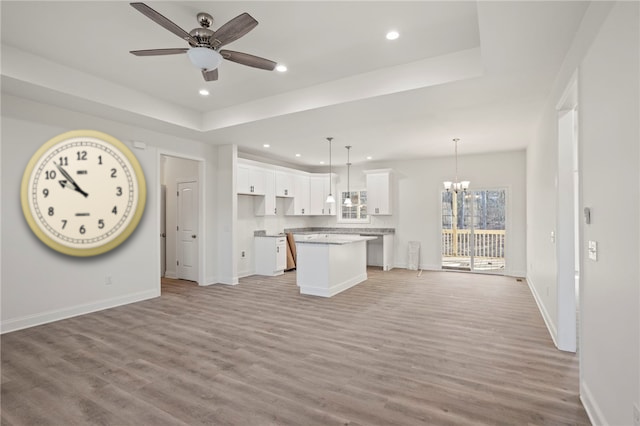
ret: {"hour": 9, "minute": 53}
